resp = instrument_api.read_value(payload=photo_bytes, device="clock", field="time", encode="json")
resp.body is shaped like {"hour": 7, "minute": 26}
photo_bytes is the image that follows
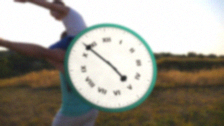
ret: {"hour": 4, "minute": 53}
